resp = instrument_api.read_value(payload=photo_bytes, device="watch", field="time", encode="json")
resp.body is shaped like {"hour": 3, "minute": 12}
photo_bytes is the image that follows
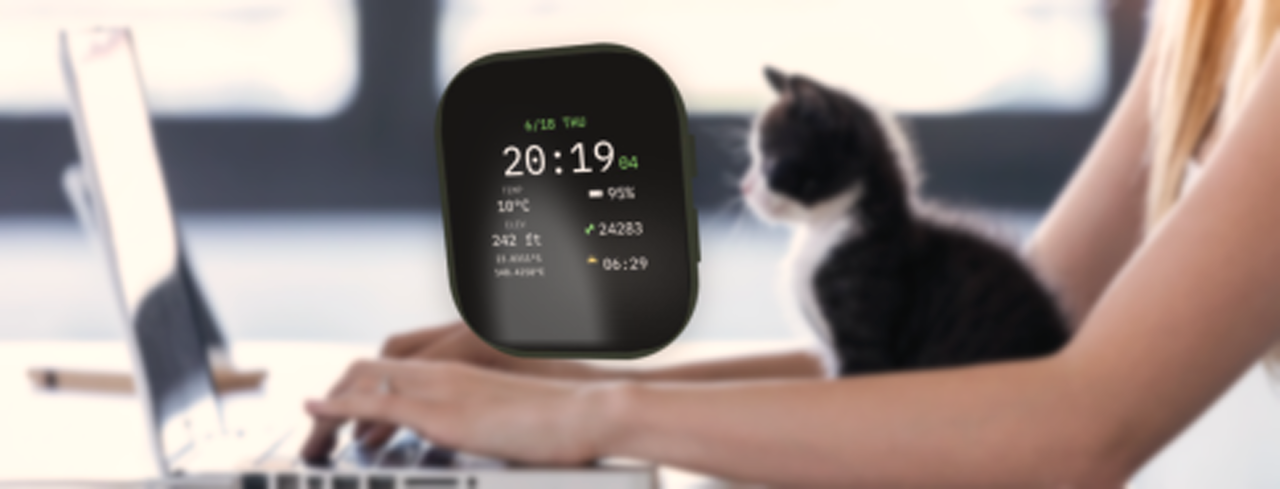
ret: {"hour": 20, "minute": 19}
